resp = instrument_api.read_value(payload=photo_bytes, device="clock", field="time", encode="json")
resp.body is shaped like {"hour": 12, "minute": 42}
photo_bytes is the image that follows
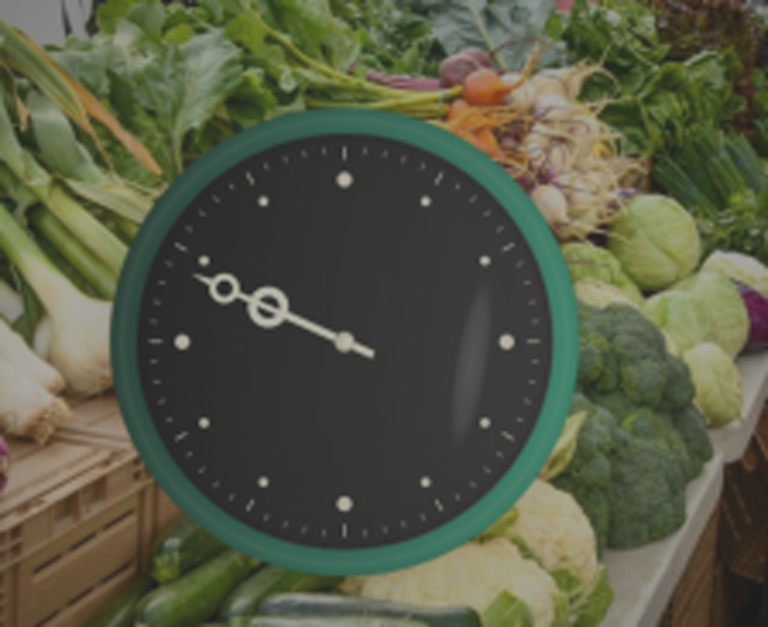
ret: {"hour": 9, "minute": 49}
